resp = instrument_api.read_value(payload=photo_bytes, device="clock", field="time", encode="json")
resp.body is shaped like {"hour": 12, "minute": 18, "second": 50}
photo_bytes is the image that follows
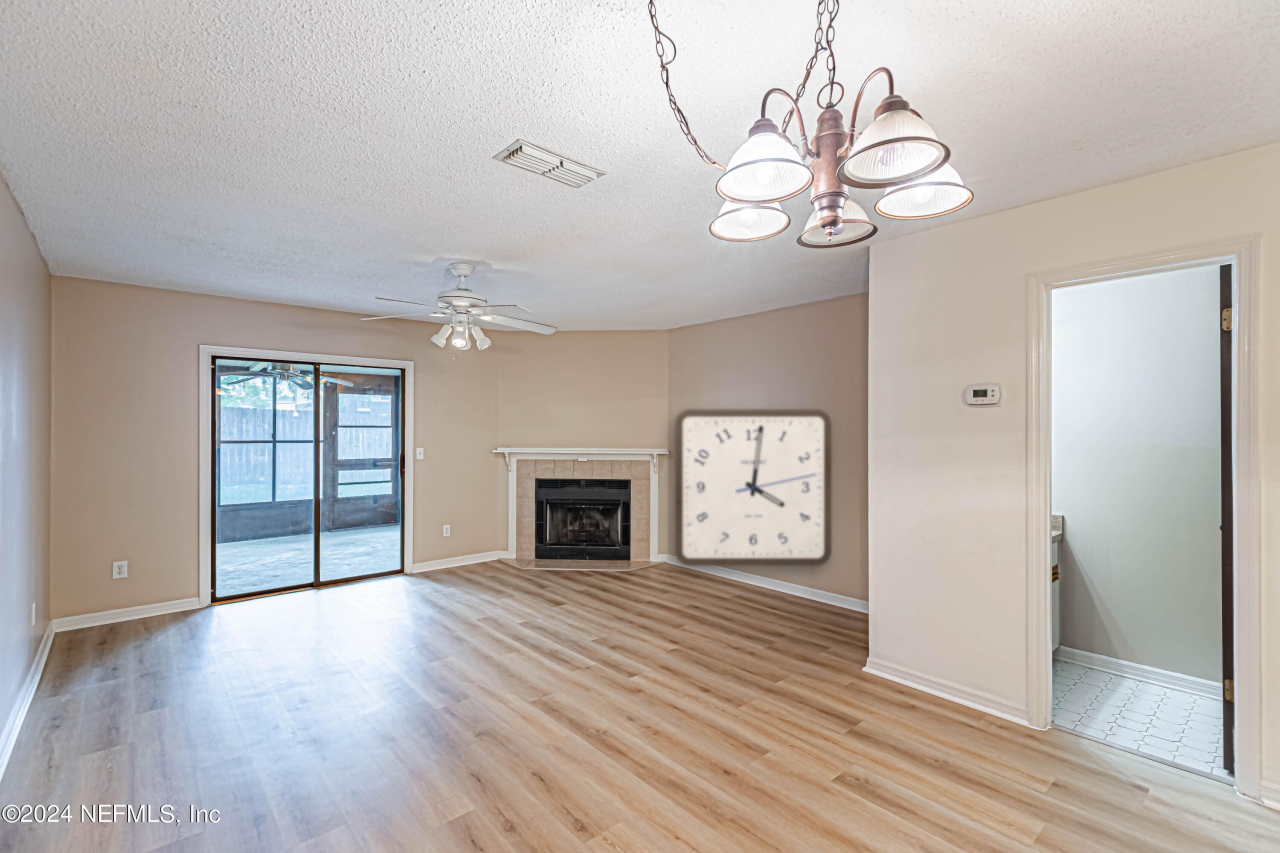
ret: {"hour": 4, "minute": 1, "second": 13}
